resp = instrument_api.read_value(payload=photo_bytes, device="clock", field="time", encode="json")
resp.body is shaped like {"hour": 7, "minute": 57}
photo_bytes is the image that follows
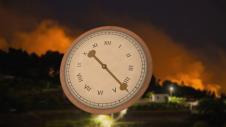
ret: {"hour": 10, "minute": 22}
